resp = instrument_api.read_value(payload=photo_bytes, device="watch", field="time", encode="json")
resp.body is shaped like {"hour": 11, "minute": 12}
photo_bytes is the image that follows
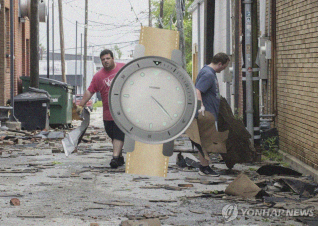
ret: {"hour": 4, "minute": 22}
